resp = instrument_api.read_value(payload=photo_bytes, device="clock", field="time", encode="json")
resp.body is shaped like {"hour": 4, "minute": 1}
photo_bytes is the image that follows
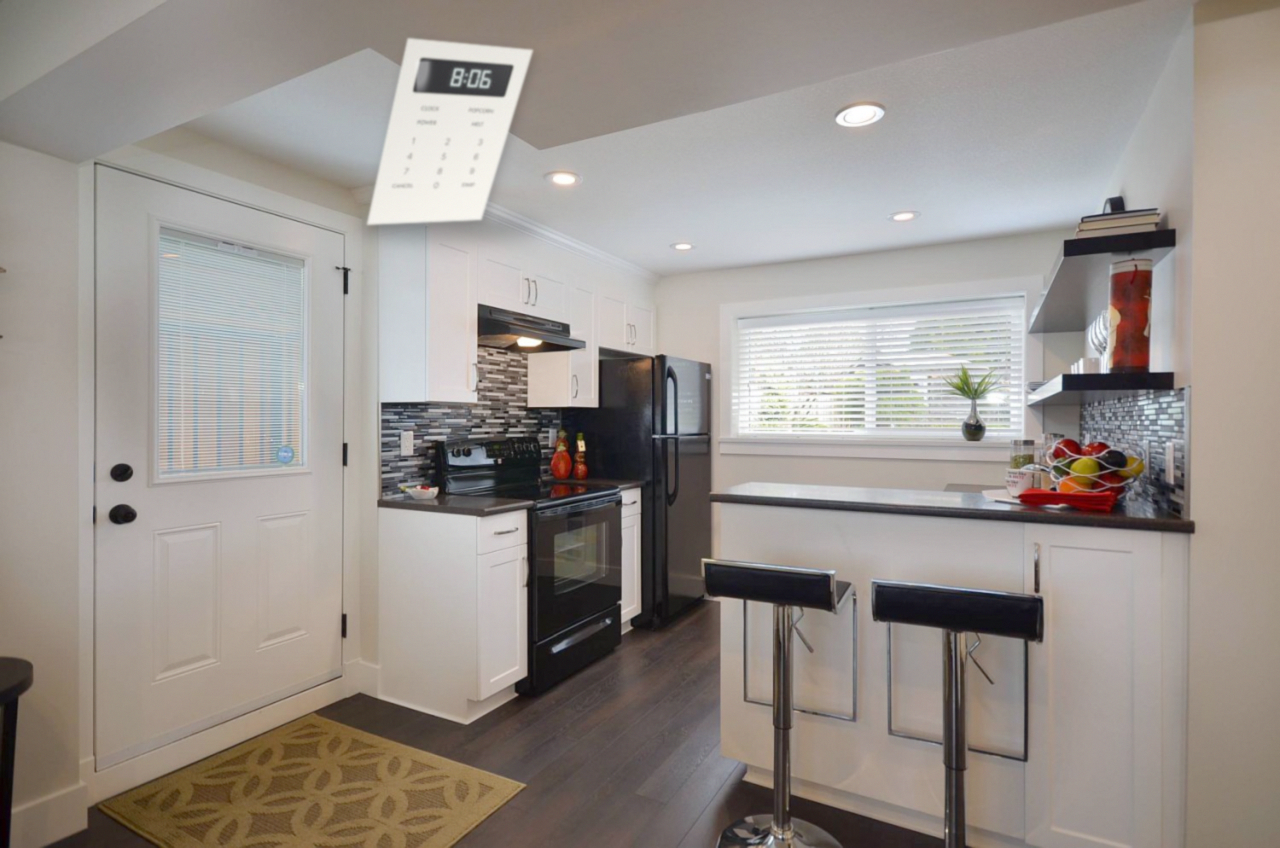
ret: {"hour": 8, "minute": 6}
